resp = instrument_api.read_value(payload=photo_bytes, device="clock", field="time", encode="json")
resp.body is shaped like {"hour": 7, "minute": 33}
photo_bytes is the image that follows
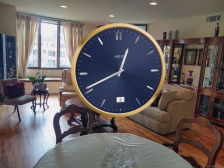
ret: {"hour": 12, "minute": 41}
